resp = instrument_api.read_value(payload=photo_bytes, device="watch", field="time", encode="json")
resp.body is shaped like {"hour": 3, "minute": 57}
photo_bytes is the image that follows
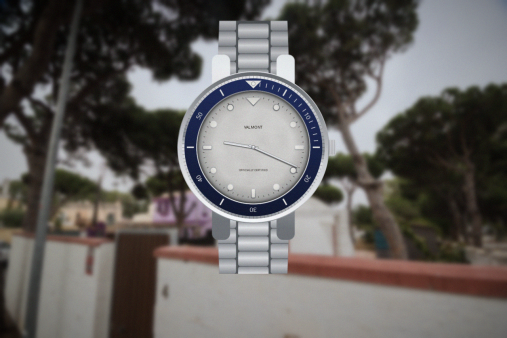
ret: {"hour": 9, "minute": 19}
